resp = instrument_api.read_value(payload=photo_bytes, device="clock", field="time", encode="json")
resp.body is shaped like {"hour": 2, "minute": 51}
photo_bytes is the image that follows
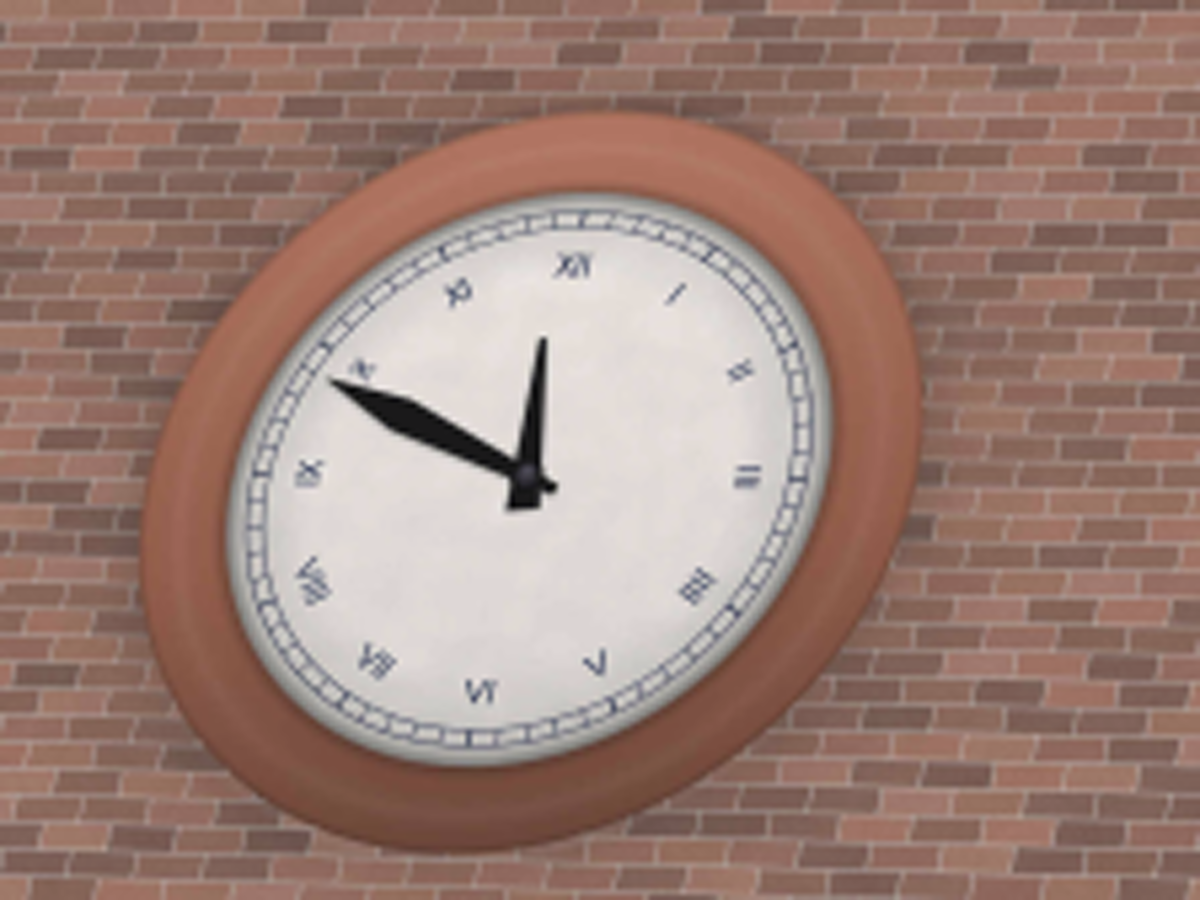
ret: {"hour": 11, "minute": 49}
